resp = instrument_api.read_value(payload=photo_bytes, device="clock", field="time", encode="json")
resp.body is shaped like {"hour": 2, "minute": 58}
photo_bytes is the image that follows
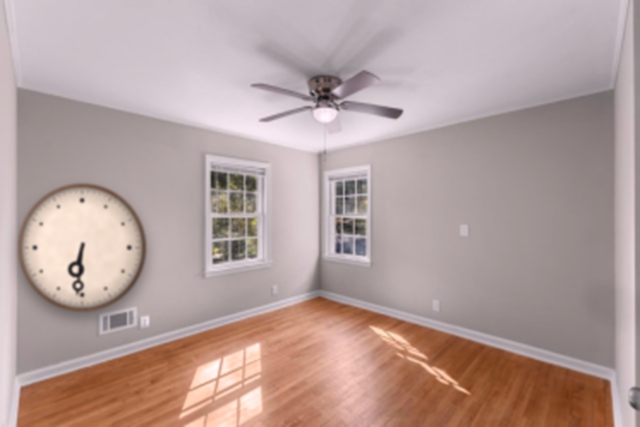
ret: {"hour": 6, "minute": 31}
